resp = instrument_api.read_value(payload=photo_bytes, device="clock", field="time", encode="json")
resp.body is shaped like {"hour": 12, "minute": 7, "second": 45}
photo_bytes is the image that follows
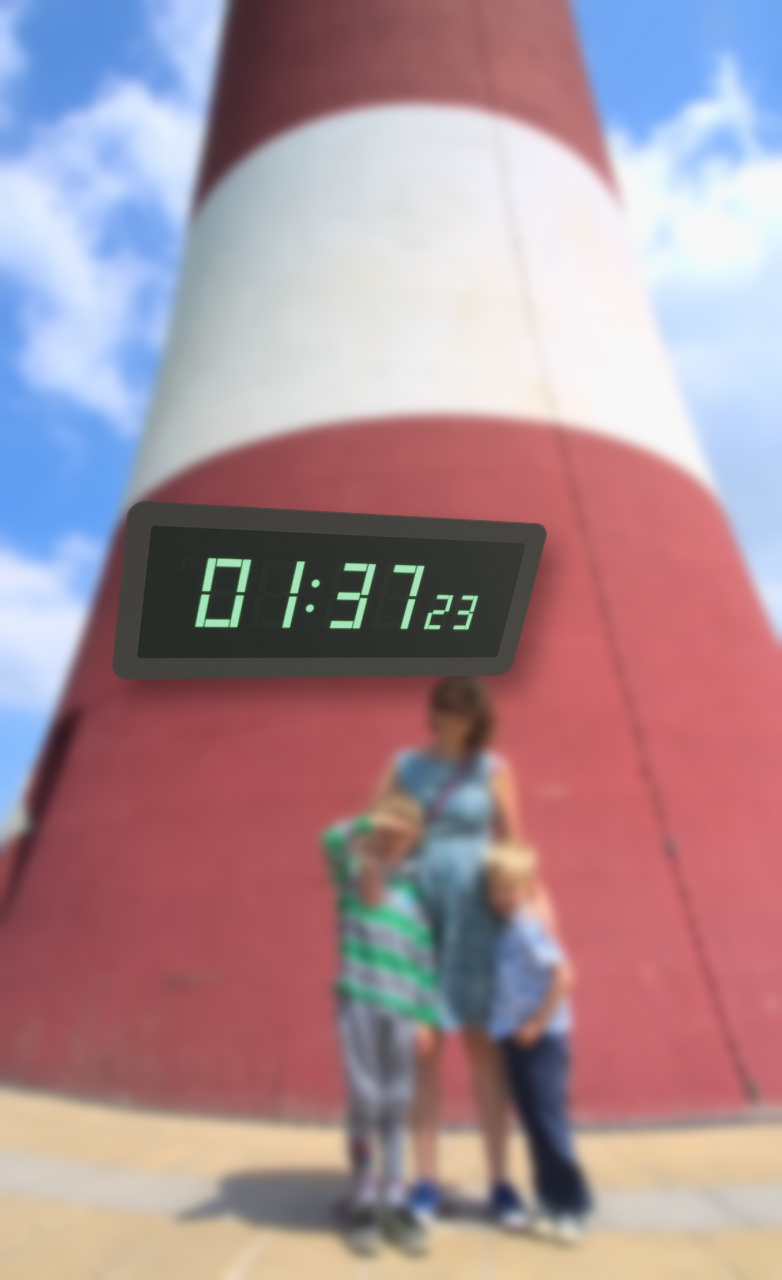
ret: {"hour": 1, "minute": 37, "second": 23}
